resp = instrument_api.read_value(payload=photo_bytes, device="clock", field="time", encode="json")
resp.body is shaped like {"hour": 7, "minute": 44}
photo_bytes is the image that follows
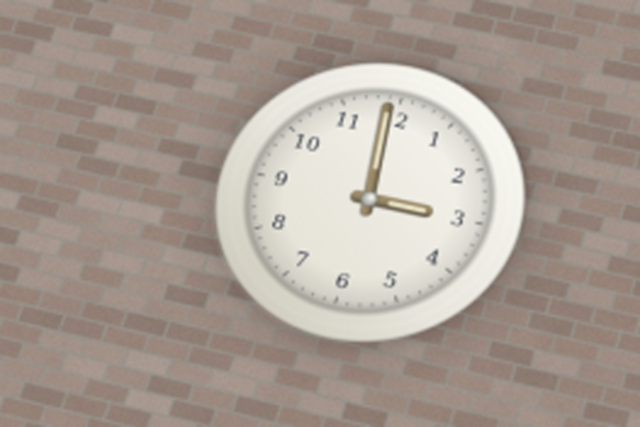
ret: {"hour": 2, "minute": 59}
